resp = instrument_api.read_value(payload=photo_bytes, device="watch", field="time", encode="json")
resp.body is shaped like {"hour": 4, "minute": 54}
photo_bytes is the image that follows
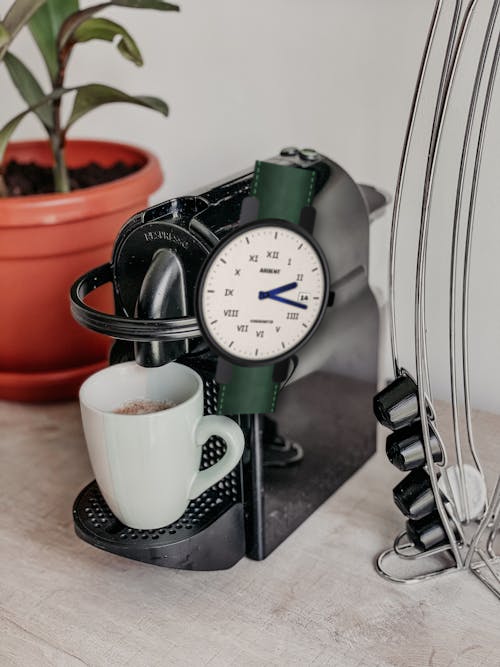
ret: {"hour": 2, "minute": 17}
